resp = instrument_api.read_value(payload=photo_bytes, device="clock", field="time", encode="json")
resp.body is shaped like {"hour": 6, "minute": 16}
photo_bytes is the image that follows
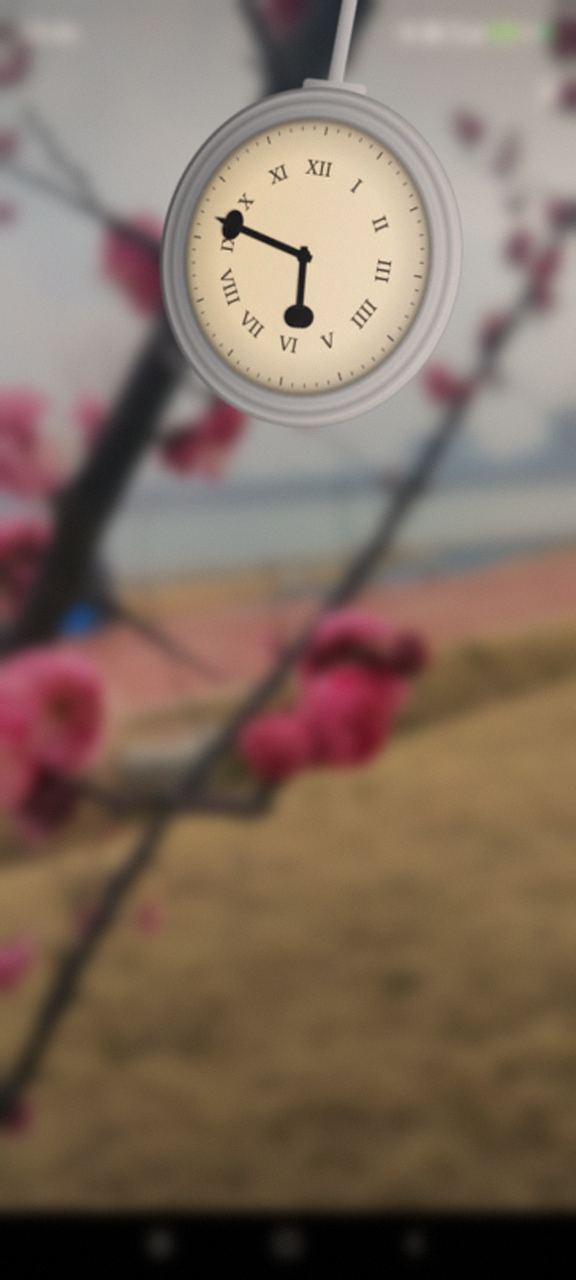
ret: {"hour": 5, "minute": 47}
